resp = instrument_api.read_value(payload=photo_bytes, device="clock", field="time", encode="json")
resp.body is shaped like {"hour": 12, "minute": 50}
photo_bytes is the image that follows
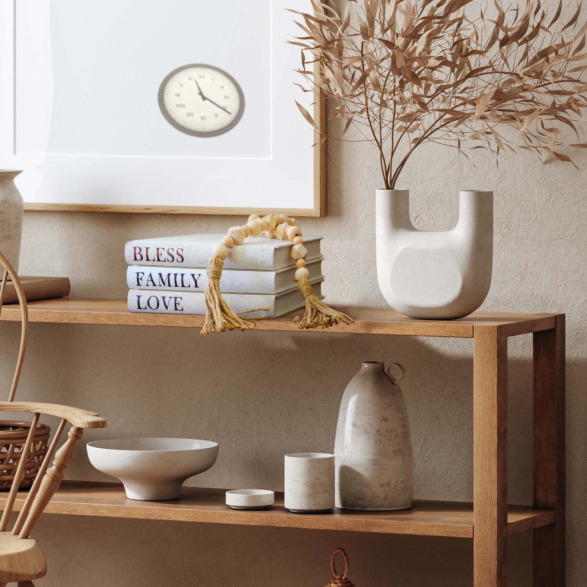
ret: {"hour": 11, "minute": 21}
